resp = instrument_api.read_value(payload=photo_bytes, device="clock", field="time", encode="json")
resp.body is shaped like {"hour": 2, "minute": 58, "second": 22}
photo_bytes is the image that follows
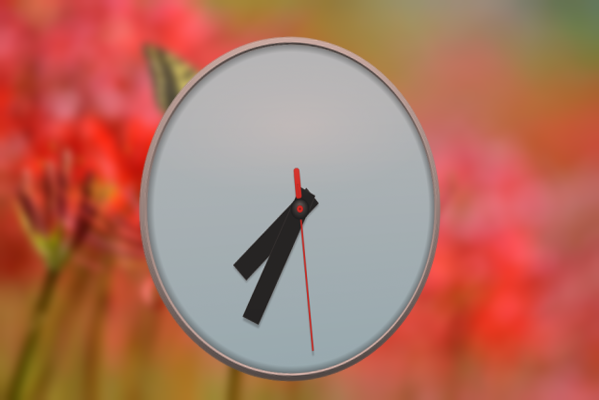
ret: {"hour": 7, "minute": 34, "second": 29}
